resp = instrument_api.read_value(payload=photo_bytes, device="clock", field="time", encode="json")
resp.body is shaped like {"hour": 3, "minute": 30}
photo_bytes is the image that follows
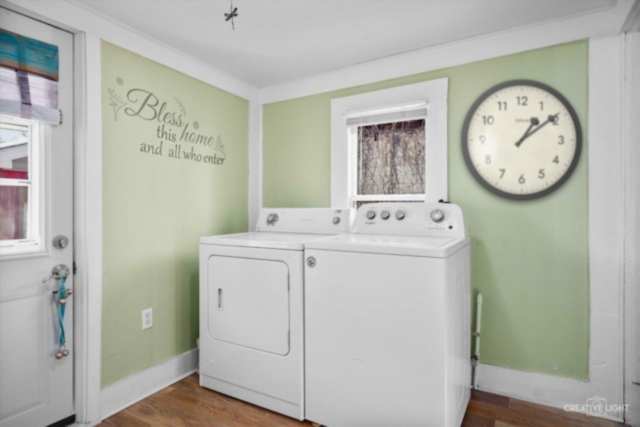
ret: {"hour": 1, "minute": 9}
